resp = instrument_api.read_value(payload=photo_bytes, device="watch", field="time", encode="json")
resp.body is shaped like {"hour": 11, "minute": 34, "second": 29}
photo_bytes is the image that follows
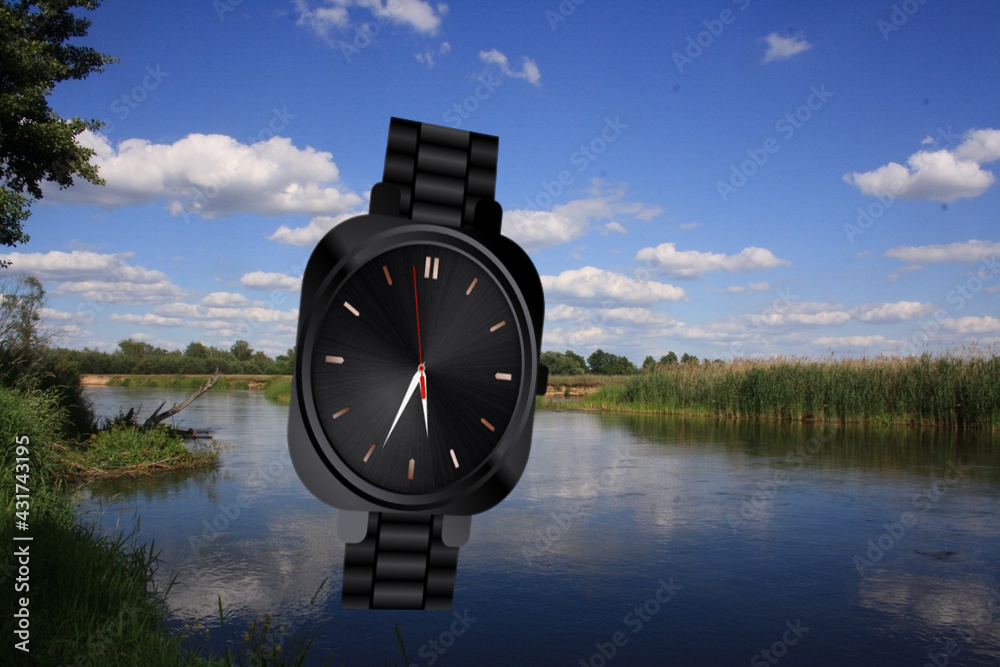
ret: {"hour": 5, "minute": 33, "second": 58}
